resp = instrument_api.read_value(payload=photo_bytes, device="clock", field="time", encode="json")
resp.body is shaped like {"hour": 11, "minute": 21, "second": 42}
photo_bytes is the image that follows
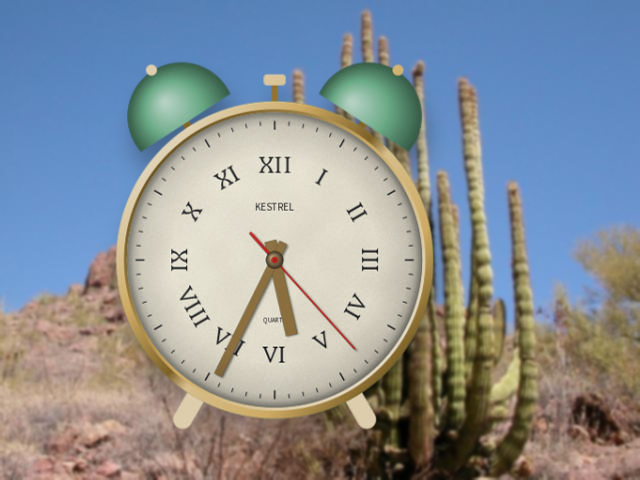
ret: {"hour": 5, "minute": 34, "second": 23}
